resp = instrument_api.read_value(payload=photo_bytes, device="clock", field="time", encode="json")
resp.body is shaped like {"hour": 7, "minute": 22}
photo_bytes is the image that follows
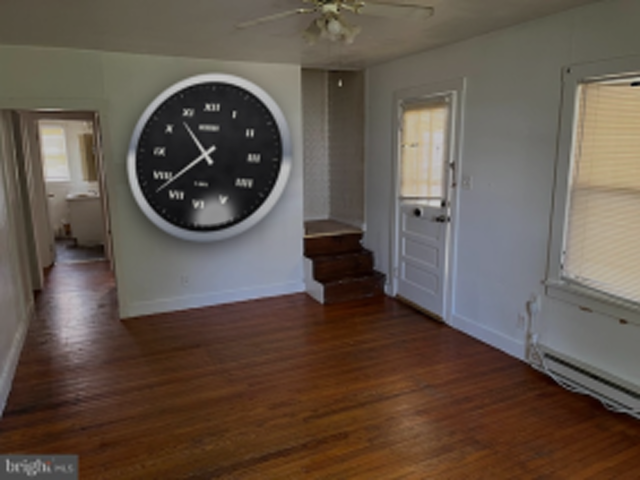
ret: {"hour": 10, "minute": 38}
